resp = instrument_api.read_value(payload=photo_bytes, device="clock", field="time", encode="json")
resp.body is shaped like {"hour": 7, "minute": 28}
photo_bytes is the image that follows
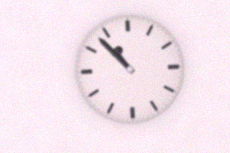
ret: {"hour": 10, "minute": 53}
